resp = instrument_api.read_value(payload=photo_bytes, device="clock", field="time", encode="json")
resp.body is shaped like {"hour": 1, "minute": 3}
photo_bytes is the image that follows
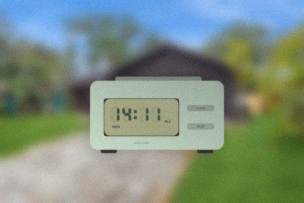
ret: {"hour": 14, "minute": 11}
